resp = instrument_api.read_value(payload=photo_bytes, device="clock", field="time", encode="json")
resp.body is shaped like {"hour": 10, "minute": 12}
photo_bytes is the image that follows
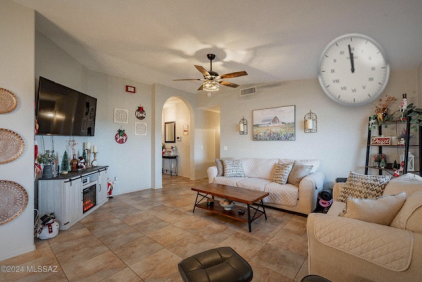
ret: {"hour": 11, "minute": 59}
